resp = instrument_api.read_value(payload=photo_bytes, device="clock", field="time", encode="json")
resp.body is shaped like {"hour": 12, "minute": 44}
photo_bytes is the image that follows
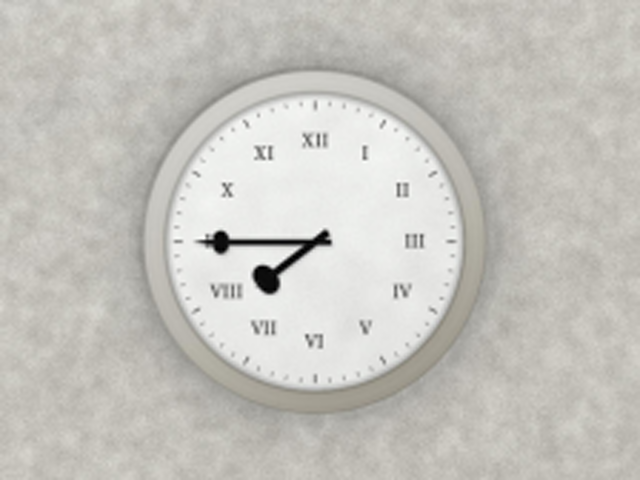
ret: {"hour": 7, "minute": 45}
